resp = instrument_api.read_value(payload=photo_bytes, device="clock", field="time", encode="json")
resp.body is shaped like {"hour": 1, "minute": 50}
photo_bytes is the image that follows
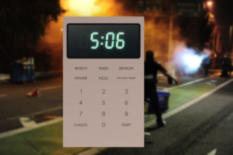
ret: {"hour": 5, "minute": 6}
